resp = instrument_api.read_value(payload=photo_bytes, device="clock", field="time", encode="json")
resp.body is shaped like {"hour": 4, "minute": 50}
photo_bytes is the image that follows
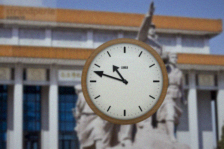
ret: {"hour": 10, "minute": 48}
